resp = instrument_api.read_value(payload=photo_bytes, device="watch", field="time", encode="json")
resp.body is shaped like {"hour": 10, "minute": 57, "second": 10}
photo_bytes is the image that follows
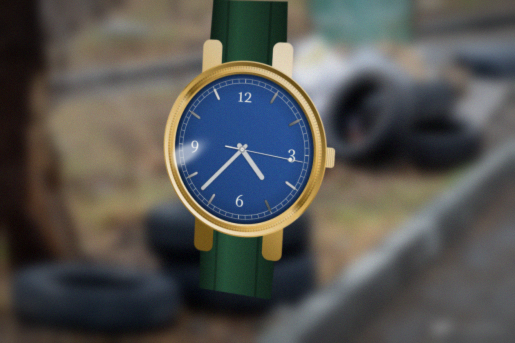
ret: {"hour": 4, "minute": 37, "second": 16}
